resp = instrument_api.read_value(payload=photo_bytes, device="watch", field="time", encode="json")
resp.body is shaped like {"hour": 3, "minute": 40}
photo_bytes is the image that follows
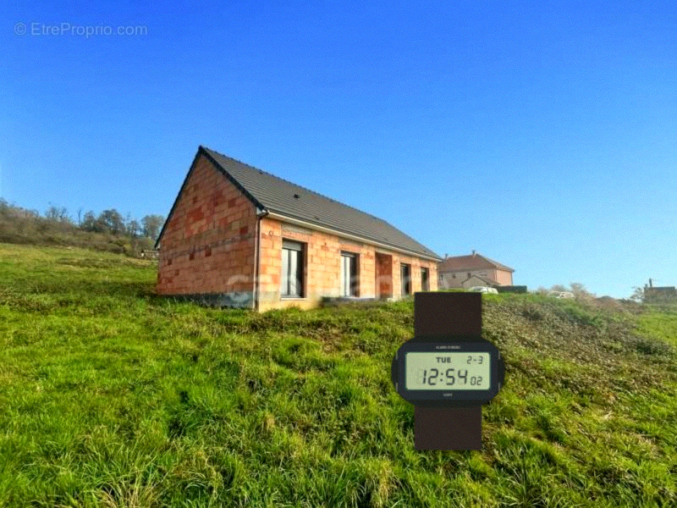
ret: {"hour": 12, "minute": 54}
